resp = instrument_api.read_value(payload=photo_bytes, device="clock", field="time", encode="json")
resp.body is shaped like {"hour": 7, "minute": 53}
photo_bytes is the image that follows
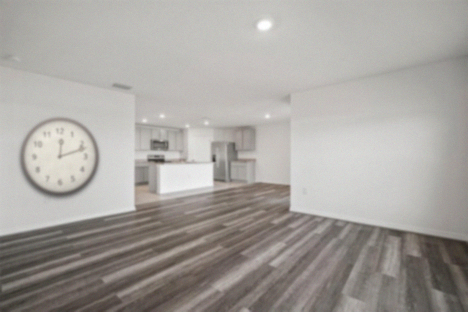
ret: {"hour": 12, "minute": 12}
